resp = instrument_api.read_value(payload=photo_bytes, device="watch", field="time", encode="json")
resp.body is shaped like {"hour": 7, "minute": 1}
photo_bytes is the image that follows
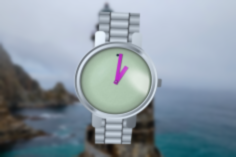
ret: {"hour": 1, "minute": 1}
